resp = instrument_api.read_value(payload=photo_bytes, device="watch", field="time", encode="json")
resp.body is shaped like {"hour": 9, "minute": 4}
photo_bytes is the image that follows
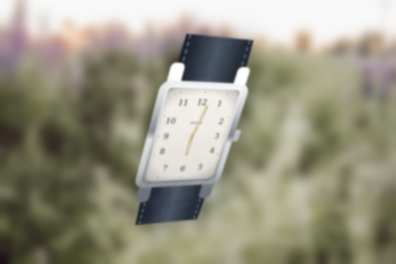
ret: {"hour": 6, "minute": 2}
